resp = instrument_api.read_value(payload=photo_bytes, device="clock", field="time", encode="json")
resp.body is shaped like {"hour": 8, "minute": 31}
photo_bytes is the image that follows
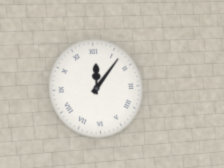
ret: {"hour": 12, "minute": 7}
